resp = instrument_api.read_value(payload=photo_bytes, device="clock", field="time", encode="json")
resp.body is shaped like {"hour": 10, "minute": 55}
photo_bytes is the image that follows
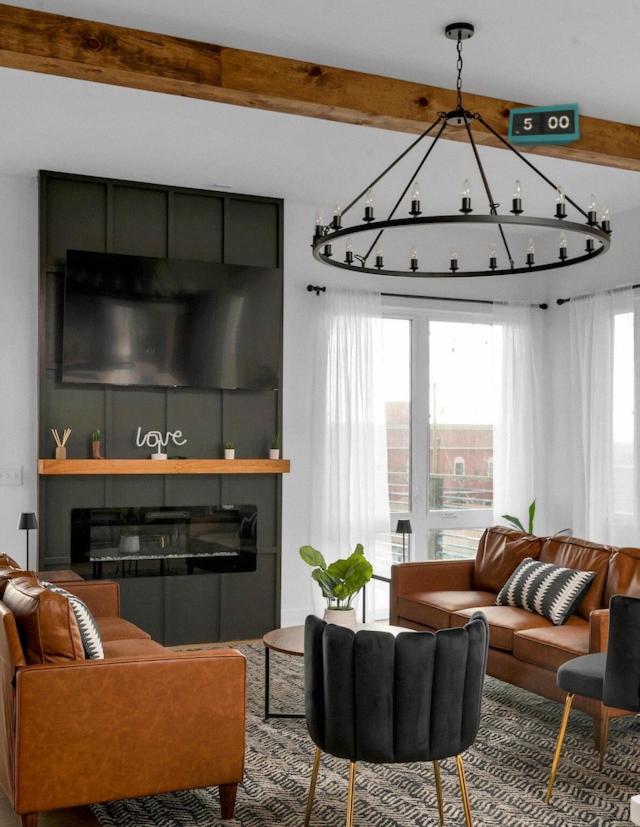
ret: {"hour": 5, "minute": 0}
